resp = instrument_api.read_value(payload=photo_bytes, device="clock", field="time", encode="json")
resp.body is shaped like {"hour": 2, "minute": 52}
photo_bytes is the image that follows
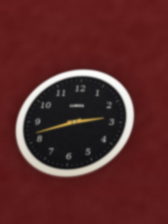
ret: {"hour": 2, "minute": 42}
